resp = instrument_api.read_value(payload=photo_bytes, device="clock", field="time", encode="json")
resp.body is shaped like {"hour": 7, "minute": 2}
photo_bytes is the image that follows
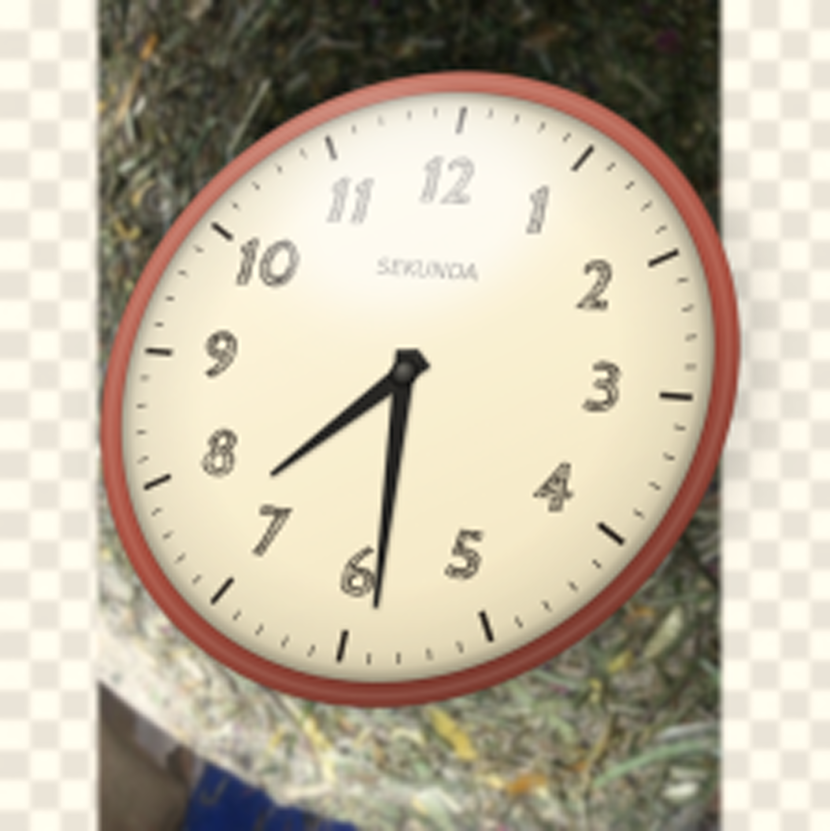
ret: {"hour": 7, "minute": 29}
